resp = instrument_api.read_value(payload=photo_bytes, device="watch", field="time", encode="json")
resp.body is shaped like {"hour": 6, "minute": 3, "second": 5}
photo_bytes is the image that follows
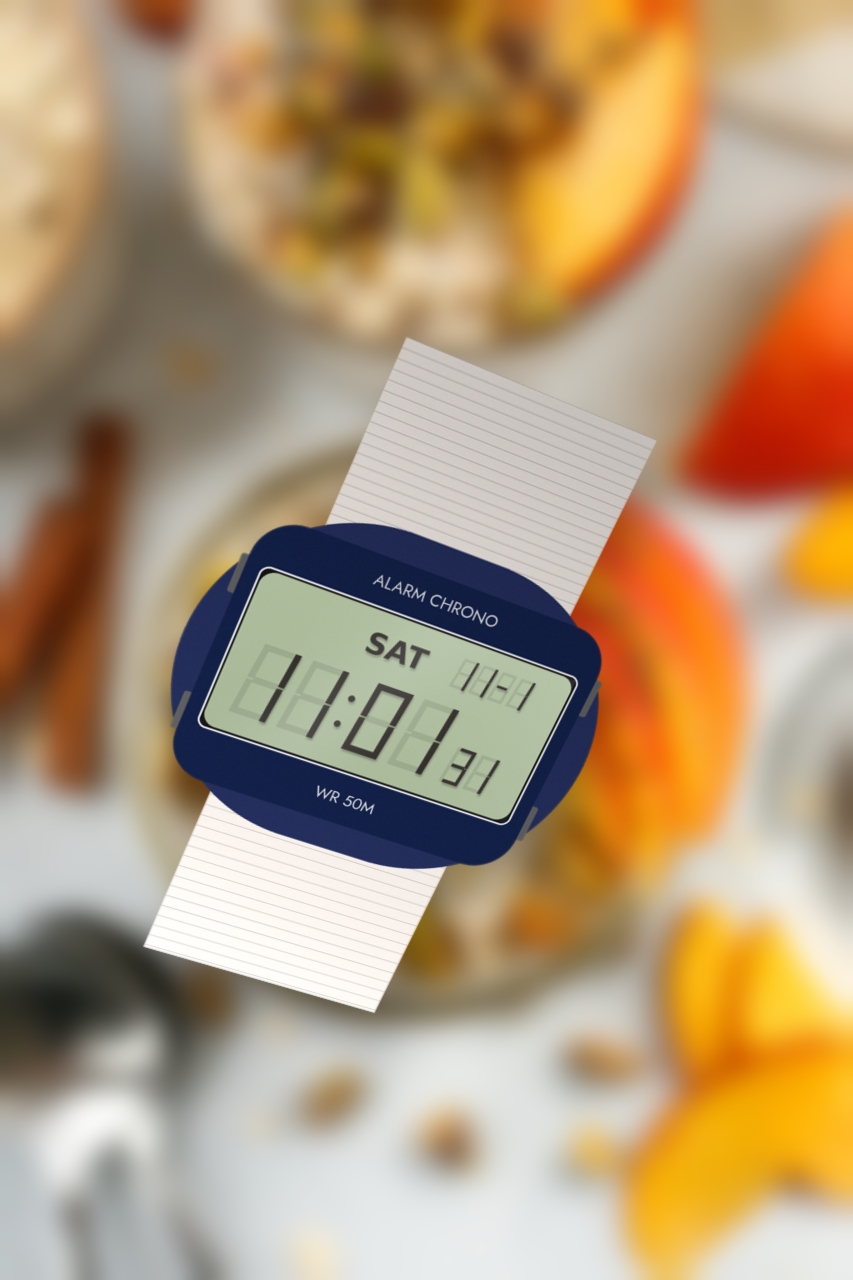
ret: {"hour": 11, "minute": 1, "second": 31}
